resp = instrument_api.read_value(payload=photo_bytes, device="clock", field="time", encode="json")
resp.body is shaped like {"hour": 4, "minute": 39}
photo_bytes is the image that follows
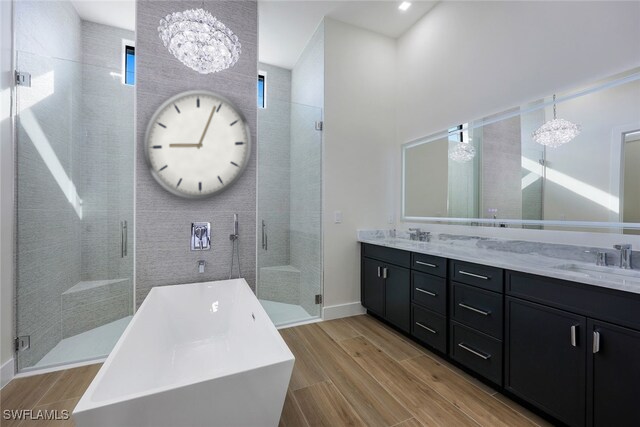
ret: {"hour": 9, "minute": 4}
